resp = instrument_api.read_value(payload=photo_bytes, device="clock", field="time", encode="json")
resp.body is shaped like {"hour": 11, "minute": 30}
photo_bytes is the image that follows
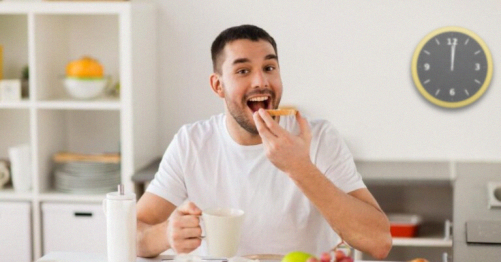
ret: {"hour": 12, "minute": 1}
